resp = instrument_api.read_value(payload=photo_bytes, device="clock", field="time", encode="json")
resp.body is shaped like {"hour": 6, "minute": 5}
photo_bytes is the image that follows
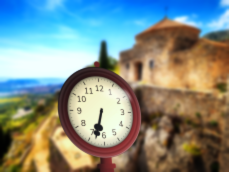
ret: {"hour": 6, "minute": 33}
